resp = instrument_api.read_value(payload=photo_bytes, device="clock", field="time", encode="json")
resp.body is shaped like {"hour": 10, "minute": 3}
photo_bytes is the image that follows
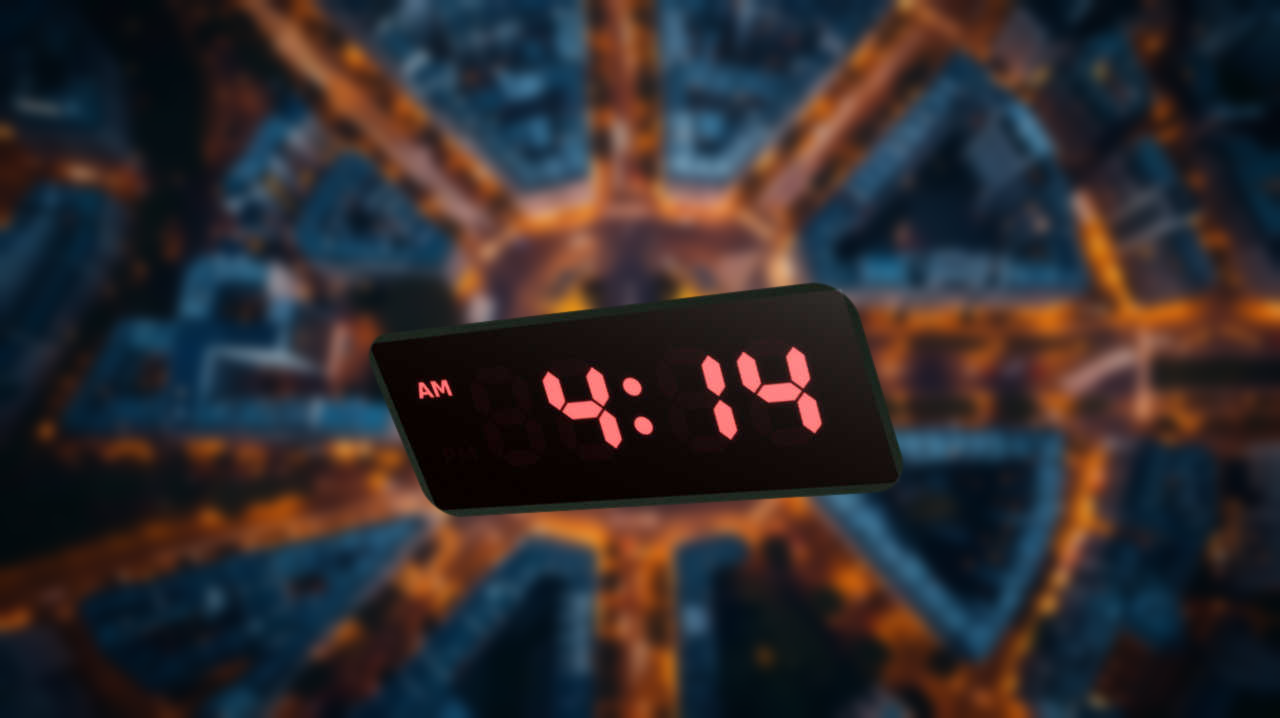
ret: {"hour": 4, "minute": 14}
